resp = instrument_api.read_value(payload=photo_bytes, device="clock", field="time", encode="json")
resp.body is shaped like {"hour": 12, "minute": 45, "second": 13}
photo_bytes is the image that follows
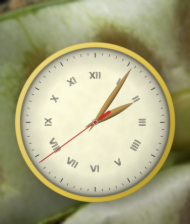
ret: {"hour": 2, "minute": 5, "second": 39}
